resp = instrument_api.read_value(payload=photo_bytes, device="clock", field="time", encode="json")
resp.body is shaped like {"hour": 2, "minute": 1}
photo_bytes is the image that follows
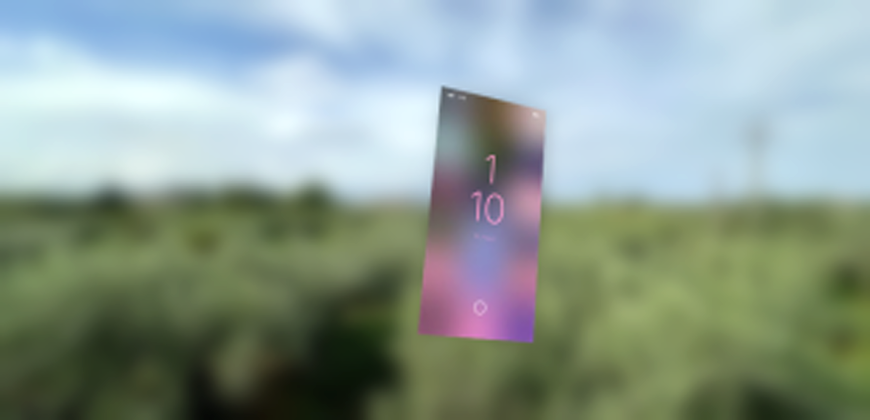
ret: {"hour": 1, "minute": 10}
